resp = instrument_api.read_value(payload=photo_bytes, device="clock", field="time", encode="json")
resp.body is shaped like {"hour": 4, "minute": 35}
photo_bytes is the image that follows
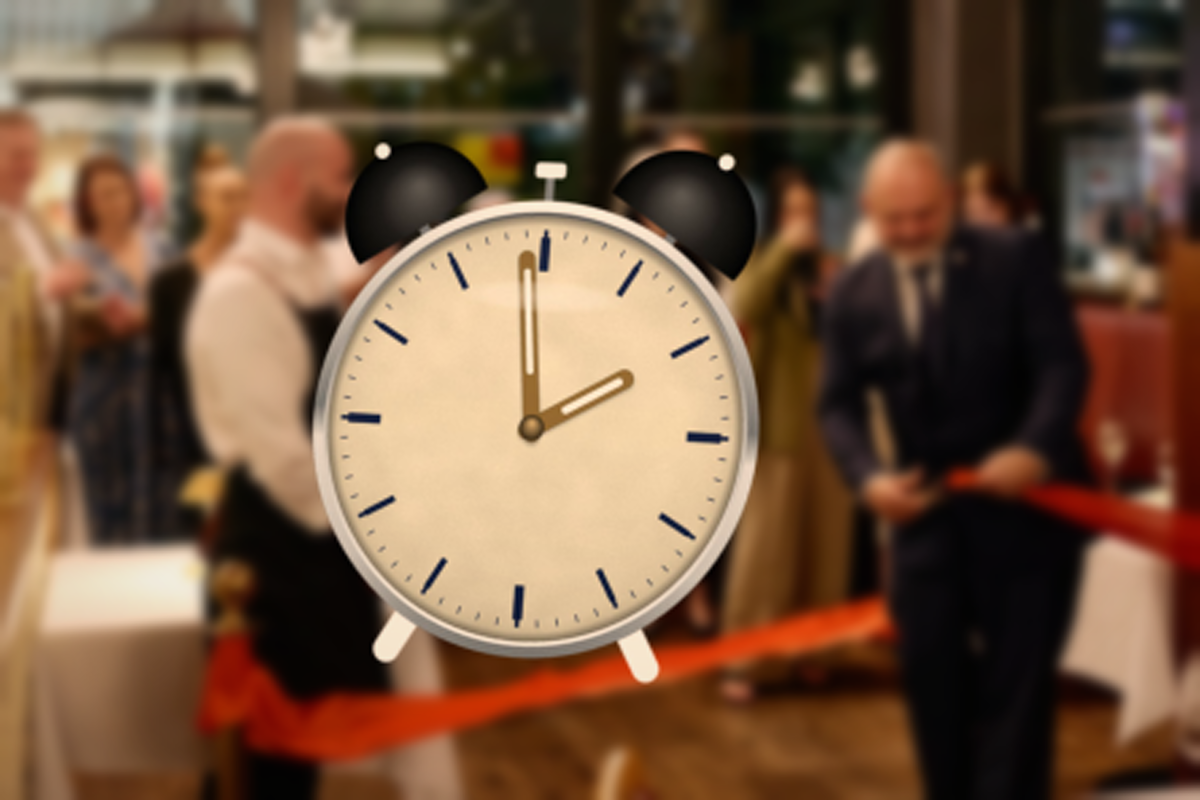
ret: {"hour": 1, "minute": 59}
